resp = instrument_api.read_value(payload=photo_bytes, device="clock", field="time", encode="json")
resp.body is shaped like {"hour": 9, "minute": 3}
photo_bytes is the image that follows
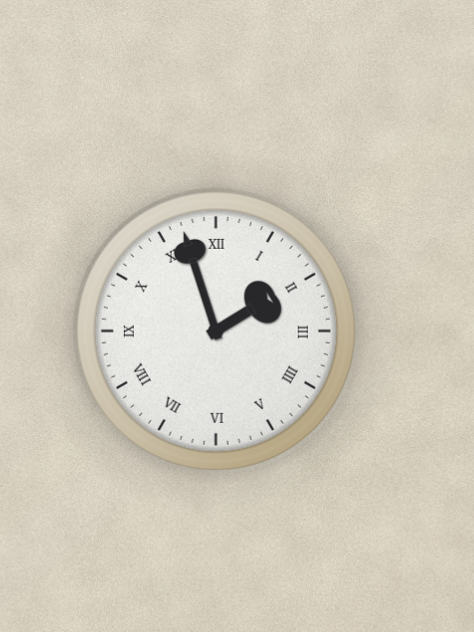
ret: {"hour": 1, "minute": 57}
